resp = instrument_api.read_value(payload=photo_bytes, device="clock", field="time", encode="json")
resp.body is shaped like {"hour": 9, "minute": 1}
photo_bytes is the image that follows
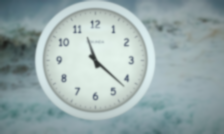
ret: {"hour": 11, "minute": 22}
